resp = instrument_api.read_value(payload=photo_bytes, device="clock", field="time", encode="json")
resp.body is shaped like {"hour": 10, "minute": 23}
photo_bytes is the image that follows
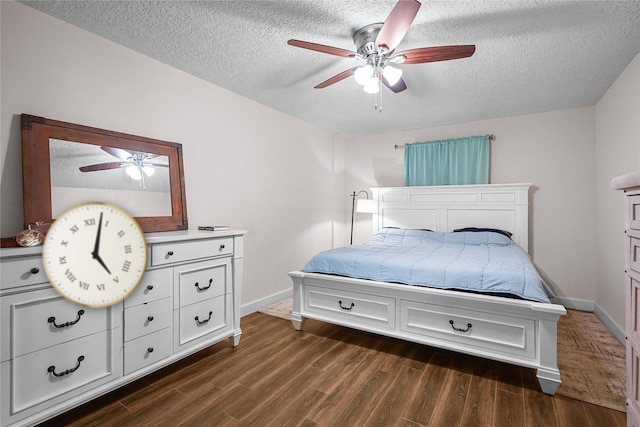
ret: {"hour": 5, "minute": 3}
